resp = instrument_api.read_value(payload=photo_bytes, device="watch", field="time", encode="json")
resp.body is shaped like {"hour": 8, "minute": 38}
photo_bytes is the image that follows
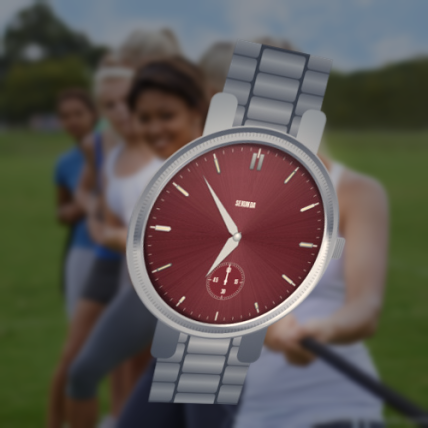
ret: {"hour": 6, "minute": 53}
